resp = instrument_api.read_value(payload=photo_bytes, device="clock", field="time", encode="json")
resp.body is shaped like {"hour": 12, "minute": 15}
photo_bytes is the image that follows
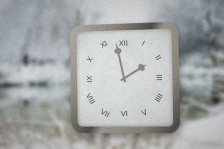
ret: {"hour": 1, "minute": 58}
